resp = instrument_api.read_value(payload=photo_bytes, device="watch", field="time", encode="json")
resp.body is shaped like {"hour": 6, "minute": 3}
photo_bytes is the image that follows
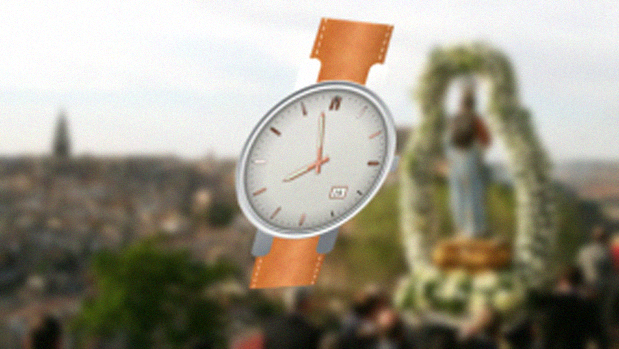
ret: {"hour": 7, "minute": 58}
